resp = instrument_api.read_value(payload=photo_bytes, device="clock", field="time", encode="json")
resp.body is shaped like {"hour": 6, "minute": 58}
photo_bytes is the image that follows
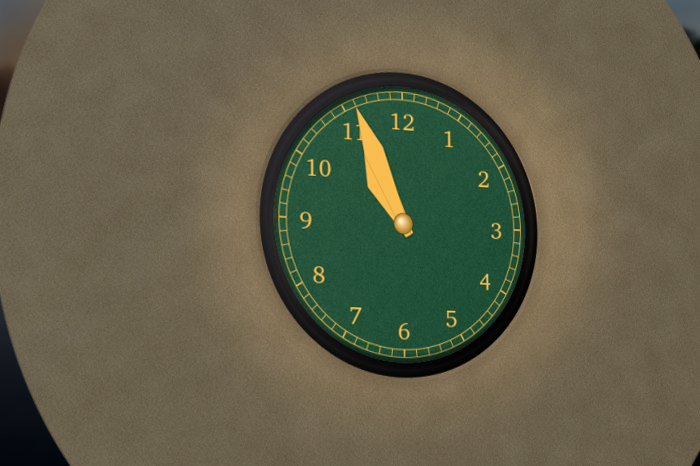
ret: {"hour": 10, "minute": 56}
